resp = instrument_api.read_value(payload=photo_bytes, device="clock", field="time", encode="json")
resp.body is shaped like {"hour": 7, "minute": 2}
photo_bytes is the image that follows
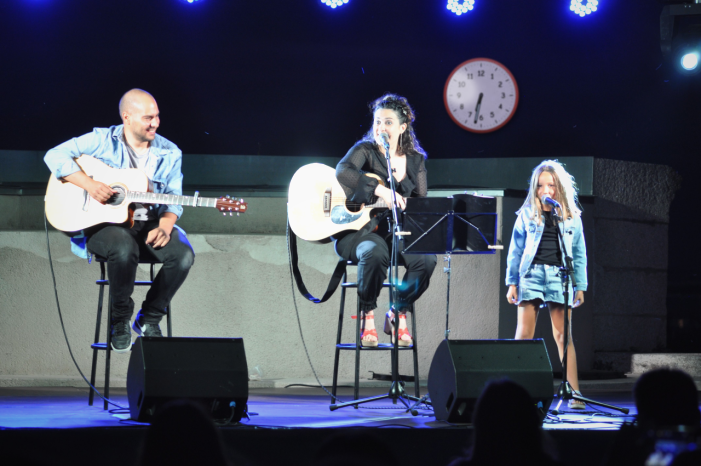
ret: {"hour": 6, "minute": 32}
